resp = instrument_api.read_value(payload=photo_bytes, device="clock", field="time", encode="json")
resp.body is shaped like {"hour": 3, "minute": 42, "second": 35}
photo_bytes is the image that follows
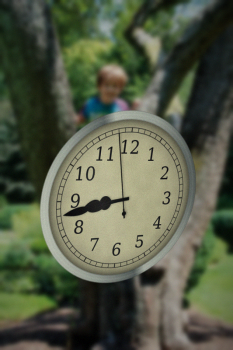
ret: {"hour": 8, "minute": 42, "second": 58}
